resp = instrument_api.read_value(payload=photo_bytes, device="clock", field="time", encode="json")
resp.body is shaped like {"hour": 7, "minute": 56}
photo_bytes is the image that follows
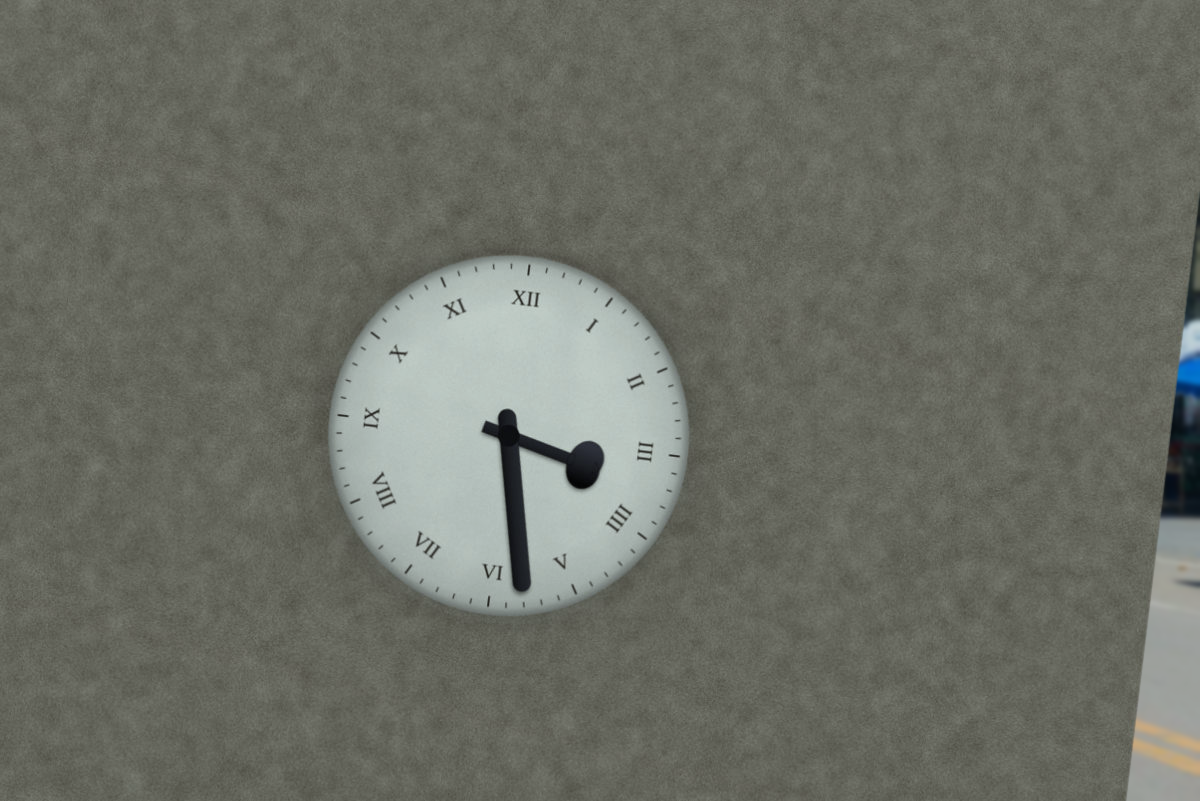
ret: {"hour": 3, "minute": 28}
